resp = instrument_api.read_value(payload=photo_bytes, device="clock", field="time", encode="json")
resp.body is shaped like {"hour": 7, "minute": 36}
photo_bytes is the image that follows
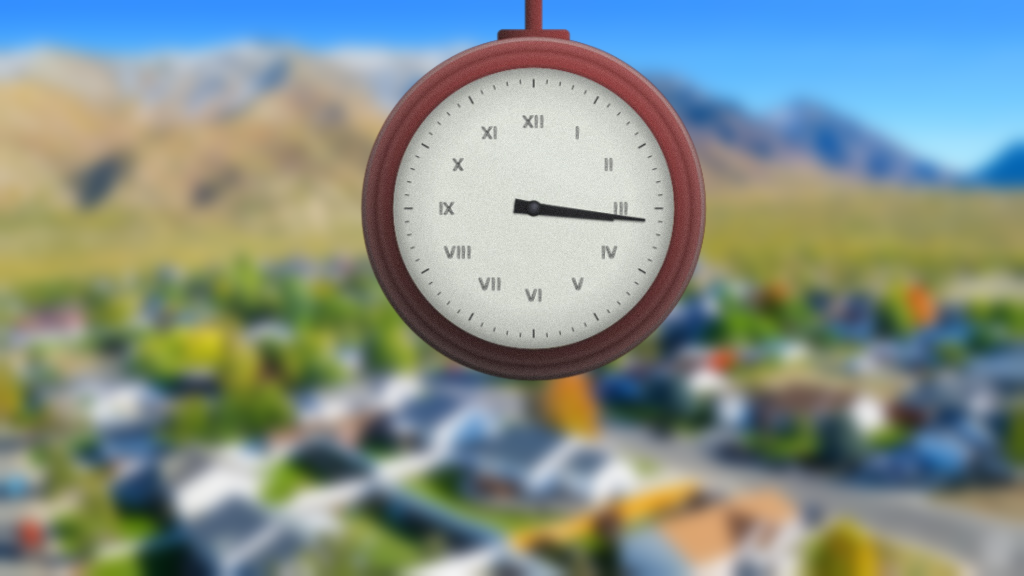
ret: {"hour": 3, "minute": 16}
